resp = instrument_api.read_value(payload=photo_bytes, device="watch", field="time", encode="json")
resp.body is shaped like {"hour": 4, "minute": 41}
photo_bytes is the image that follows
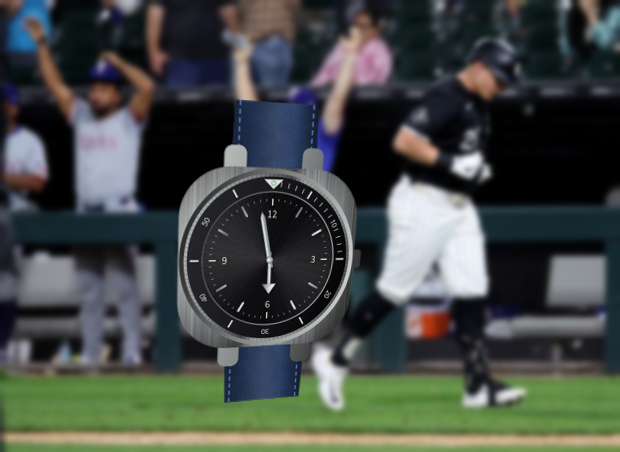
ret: {"hour": 5, "minute": 58}
